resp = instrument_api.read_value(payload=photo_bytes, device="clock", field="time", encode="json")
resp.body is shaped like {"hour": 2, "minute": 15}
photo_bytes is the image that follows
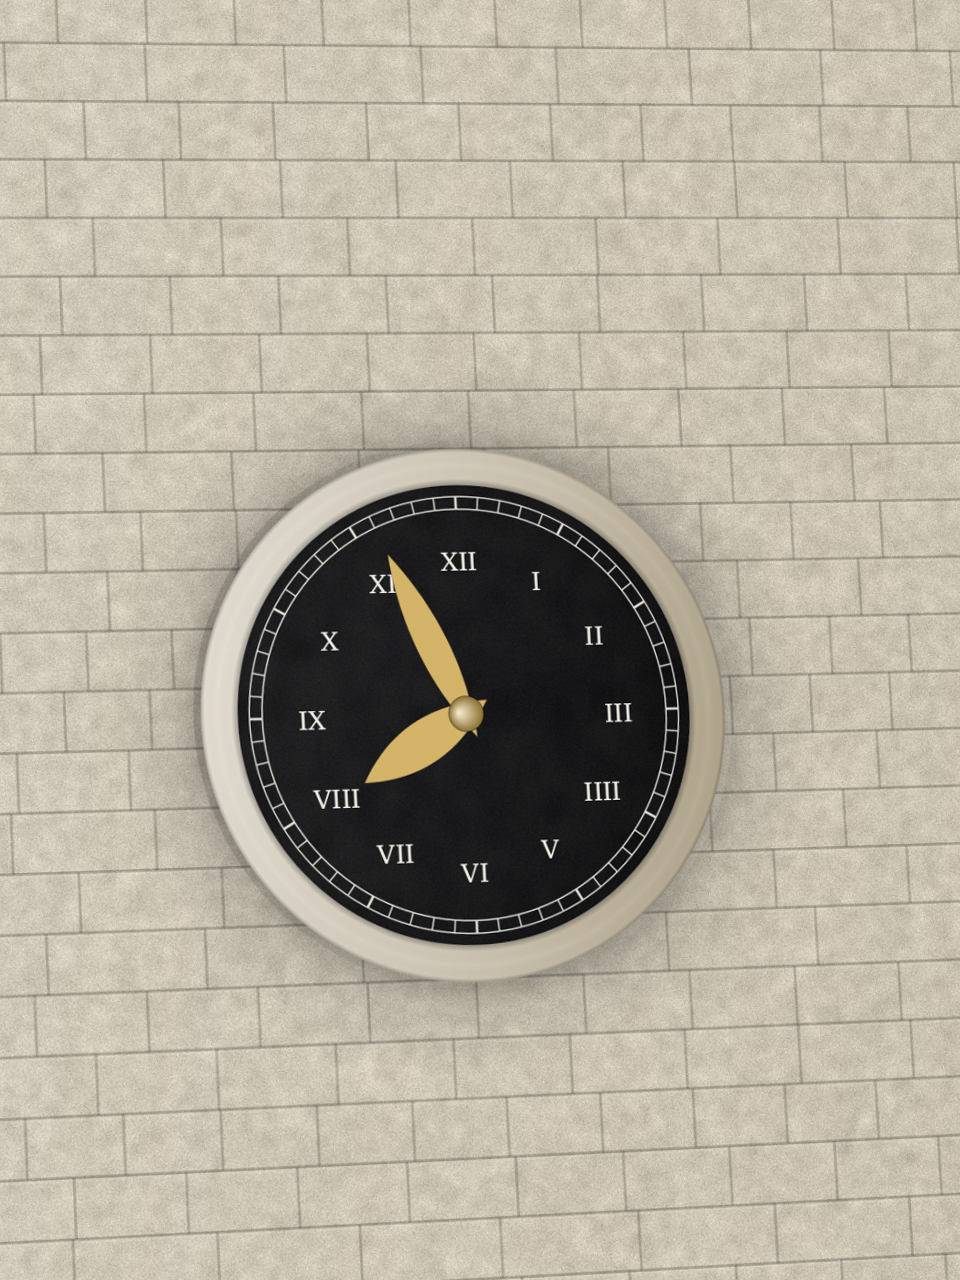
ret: {"hour": 7, "minute": 56}
